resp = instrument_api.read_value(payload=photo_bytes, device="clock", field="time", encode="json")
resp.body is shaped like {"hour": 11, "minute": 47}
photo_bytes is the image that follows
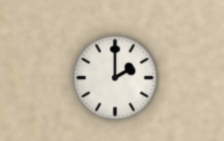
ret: {"hour": 2, "minute": 0}
